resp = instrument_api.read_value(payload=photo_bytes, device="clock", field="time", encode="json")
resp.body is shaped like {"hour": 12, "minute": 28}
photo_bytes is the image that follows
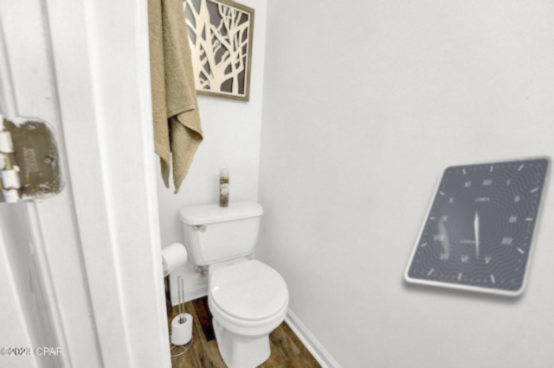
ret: {"hour": 5, "minute": 27}
